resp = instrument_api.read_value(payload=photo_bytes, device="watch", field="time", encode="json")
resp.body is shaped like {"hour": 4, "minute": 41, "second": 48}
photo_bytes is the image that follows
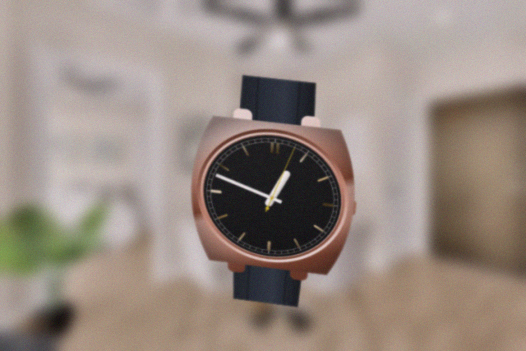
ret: {"hour": 12, "minute": 48, "second": 3}
